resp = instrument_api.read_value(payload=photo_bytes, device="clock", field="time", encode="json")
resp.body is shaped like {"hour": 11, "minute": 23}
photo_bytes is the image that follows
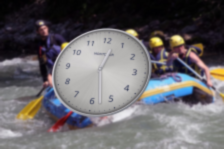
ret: {"hour": 12, "minute": 28}
